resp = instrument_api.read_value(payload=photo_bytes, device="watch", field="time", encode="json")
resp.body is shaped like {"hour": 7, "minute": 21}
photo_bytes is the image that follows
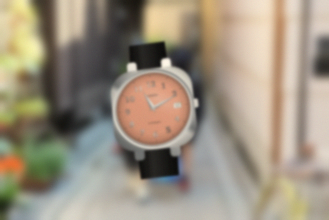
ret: {"hour": 11, "minute": 11}
